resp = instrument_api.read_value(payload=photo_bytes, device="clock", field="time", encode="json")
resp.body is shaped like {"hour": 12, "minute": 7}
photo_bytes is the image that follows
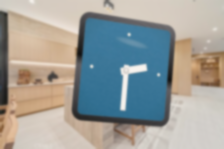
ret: {"hour": 2, "minute": 30}
